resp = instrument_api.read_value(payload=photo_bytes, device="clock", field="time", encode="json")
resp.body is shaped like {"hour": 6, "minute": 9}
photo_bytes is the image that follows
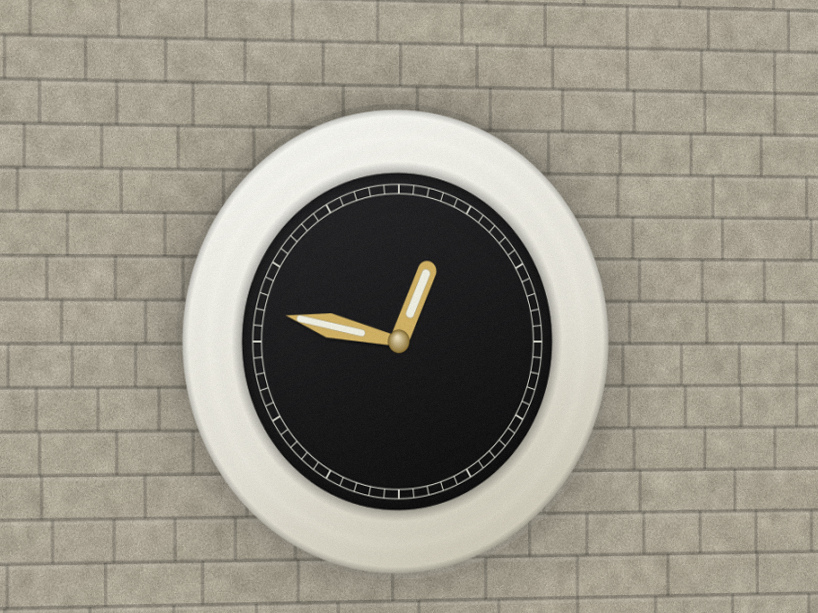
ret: {"hour": 12, "minute": 47}
